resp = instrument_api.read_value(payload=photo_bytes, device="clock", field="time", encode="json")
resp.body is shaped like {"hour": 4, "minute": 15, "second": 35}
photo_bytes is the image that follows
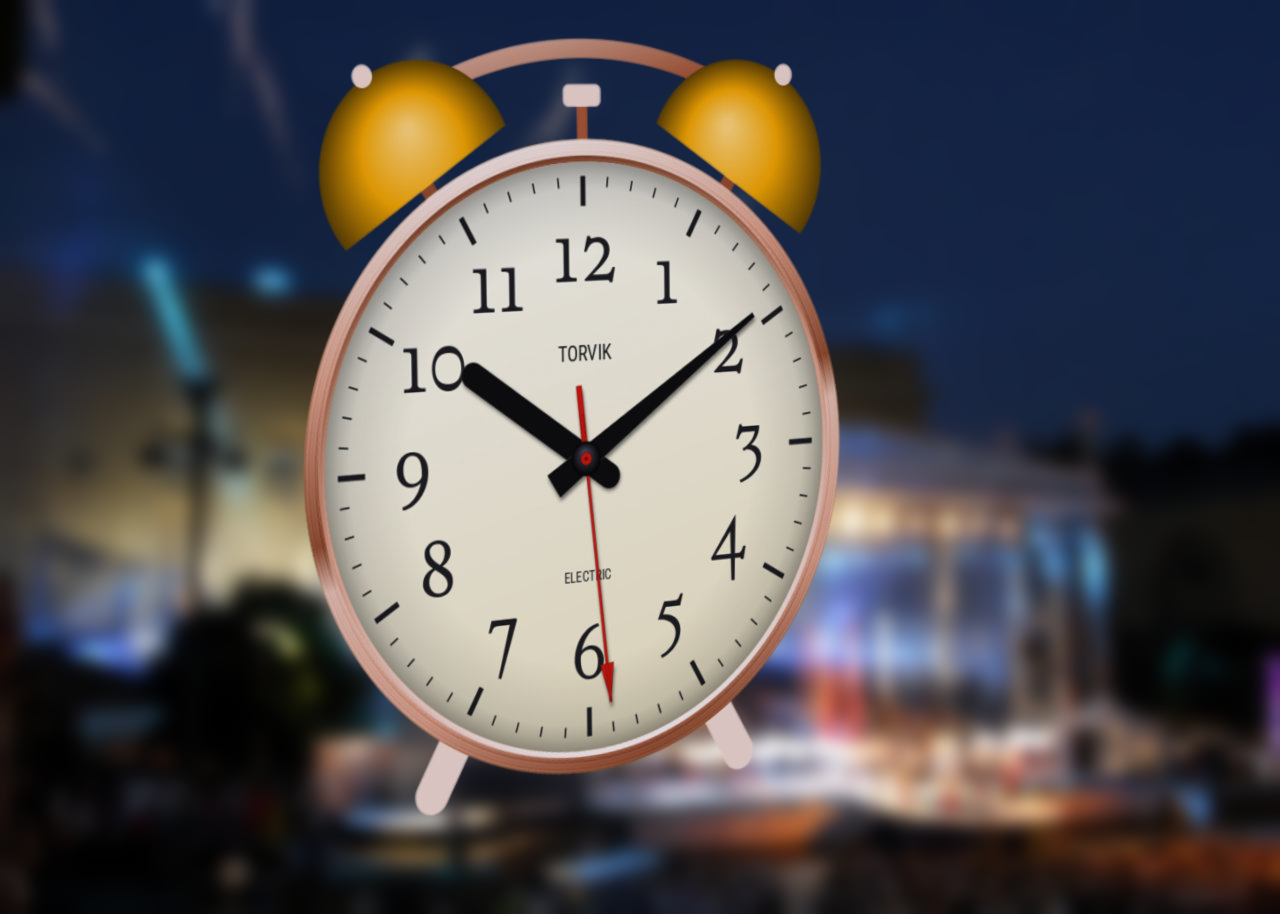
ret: {"hour": 10, "minute": 9, "second": 29}
